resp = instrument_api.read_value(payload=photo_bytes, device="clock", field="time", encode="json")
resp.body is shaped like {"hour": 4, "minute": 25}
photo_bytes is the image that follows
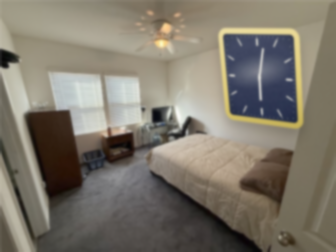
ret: {"hour": 6, "minute": 2}
